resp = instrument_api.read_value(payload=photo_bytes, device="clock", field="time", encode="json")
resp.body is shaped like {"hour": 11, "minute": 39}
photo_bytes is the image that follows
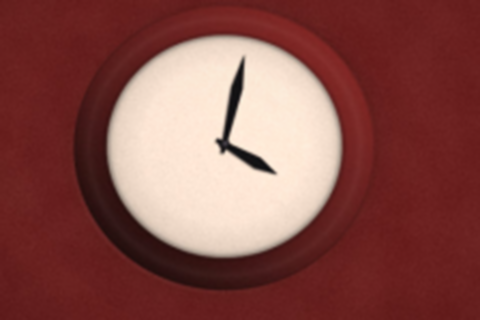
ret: {"hour": 4, "minute": 2}
